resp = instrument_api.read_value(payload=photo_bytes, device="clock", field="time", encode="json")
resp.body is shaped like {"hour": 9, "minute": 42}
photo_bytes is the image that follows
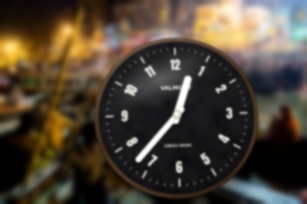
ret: {"hour": 12, "minute": 37}
